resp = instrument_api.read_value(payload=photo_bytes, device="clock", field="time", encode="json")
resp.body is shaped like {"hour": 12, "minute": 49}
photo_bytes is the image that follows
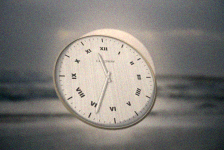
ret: {"hour": 11, "minute": 34}
